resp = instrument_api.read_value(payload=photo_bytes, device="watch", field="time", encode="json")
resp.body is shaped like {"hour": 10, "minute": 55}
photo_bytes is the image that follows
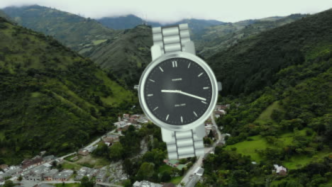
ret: {"hour": 9, "minute": 19}
